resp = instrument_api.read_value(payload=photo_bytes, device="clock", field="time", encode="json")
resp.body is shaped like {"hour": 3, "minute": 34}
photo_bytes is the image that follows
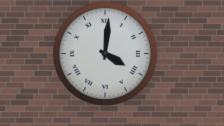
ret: {"hour": 4, "minute": 1}
